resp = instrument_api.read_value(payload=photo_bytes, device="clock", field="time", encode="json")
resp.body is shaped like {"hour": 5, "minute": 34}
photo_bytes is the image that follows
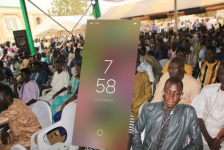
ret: {"hour": 7, "minute": 58}
